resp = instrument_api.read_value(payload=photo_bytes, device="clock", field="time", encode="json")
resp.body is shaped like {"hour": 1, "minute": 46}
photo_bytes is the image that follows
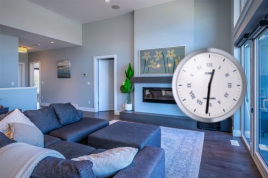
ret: {"hour": 12, "minute": 31}
